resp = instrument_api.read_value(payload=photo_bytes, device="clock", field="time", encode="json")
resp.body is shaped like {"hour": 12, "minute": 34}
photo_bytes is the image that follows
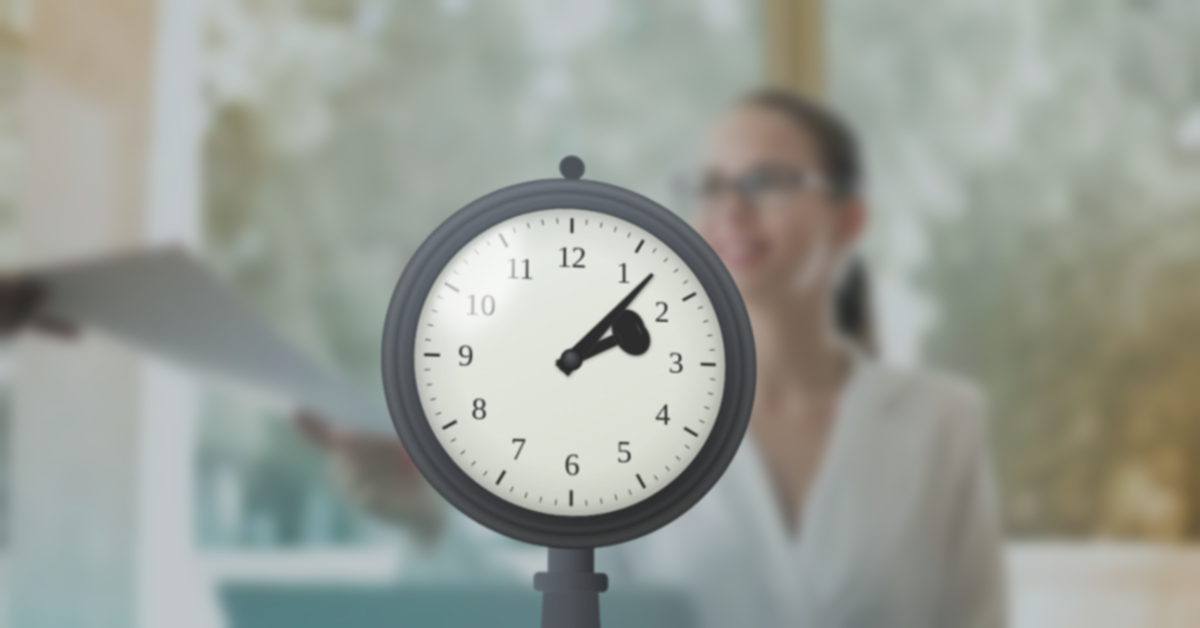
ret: {"hour": 2, "minute": 7}
